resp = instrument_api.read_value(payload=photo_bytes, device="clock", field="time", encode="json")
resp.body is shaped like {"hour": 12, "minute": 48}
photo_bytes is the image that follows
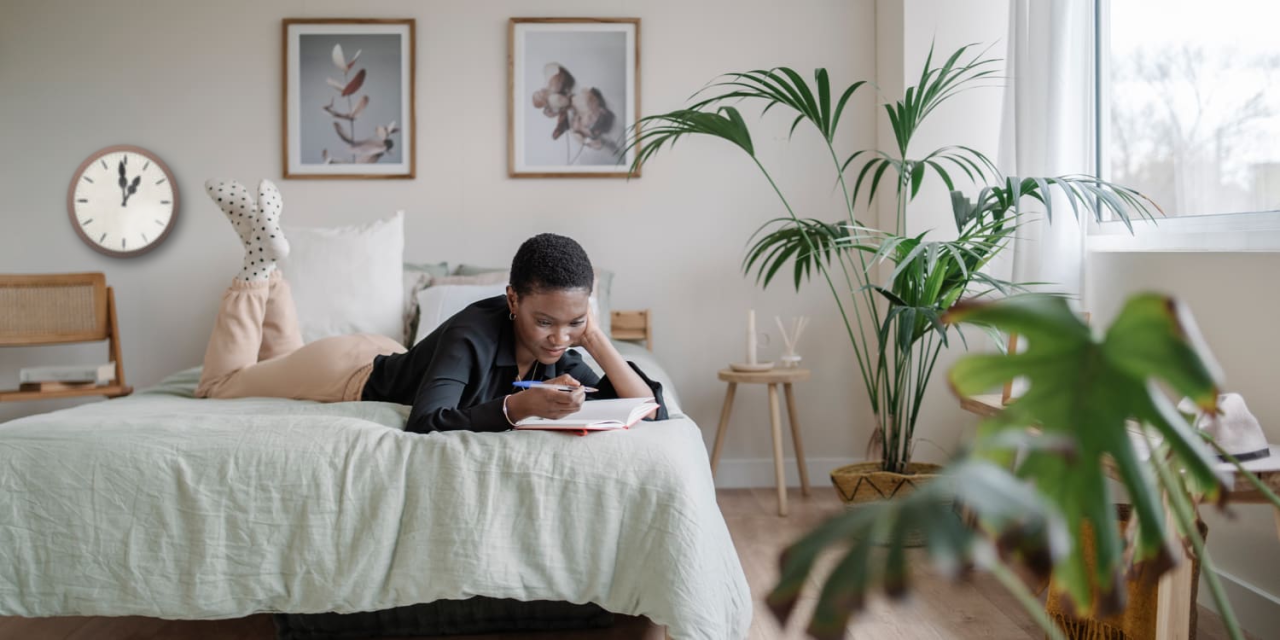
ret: {"hour": 12, "minute": 59}
